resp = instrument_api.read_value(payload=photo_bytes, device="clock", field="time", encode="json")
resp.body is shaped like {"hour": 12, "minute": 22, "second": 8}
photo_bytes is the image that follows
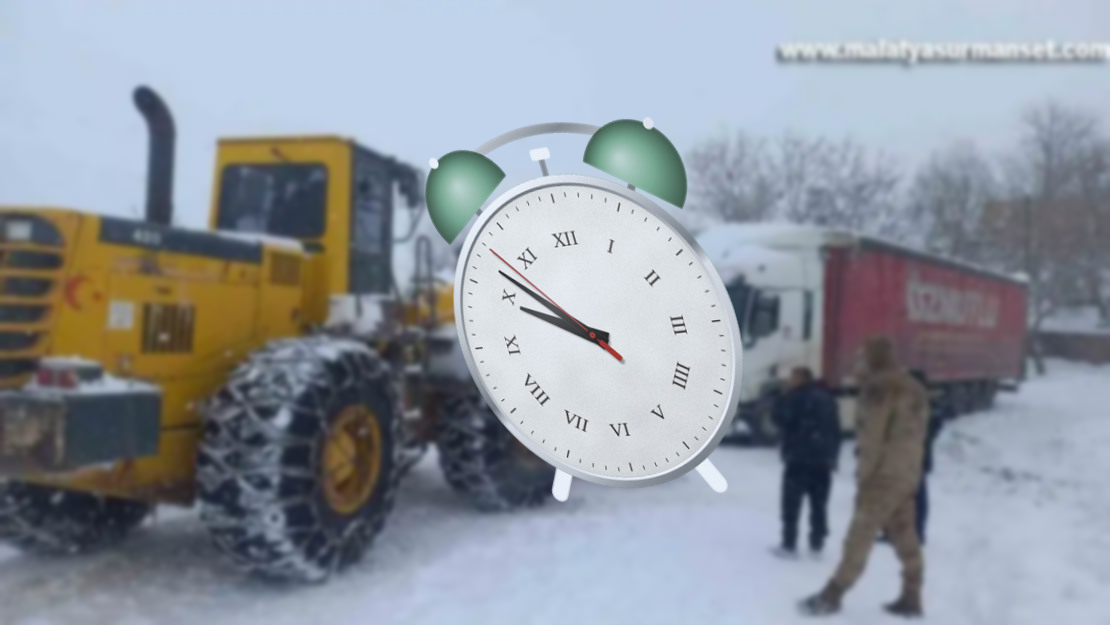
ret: {"hour": 9, "minute": 51, "second": 53}
